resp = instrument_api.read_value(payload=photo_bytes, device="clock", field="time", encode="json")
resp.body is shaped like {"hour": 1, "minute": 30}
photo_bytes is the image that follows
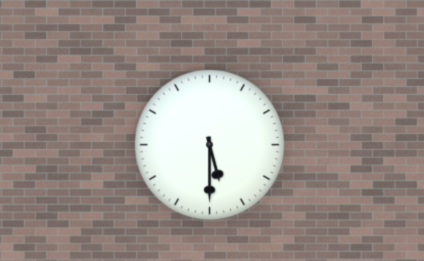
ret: {"hour": 5, "minute": 30}
